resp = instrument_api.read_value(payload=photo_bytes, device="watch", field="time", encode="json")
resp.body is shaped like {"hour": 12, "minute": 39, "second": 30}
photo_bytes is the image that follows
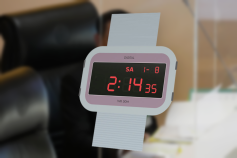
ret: {"hour": 2, "minute": 14, "second": 35}
